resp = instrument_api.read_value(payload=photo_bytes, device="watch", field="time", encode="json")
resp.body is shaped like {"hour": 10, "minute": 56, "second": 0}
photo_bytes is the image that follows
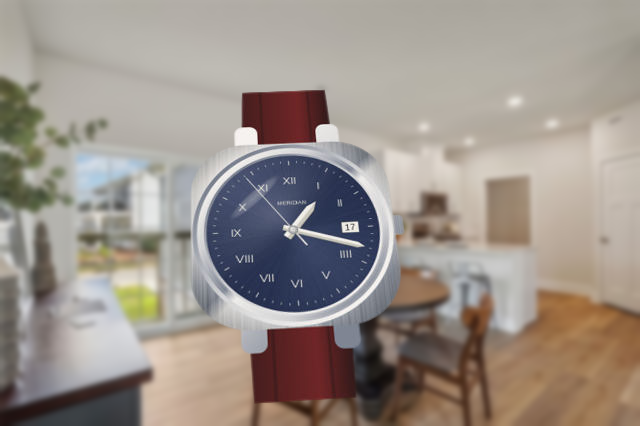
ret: {"hour": 1, "minute": 17, "second": 54}
